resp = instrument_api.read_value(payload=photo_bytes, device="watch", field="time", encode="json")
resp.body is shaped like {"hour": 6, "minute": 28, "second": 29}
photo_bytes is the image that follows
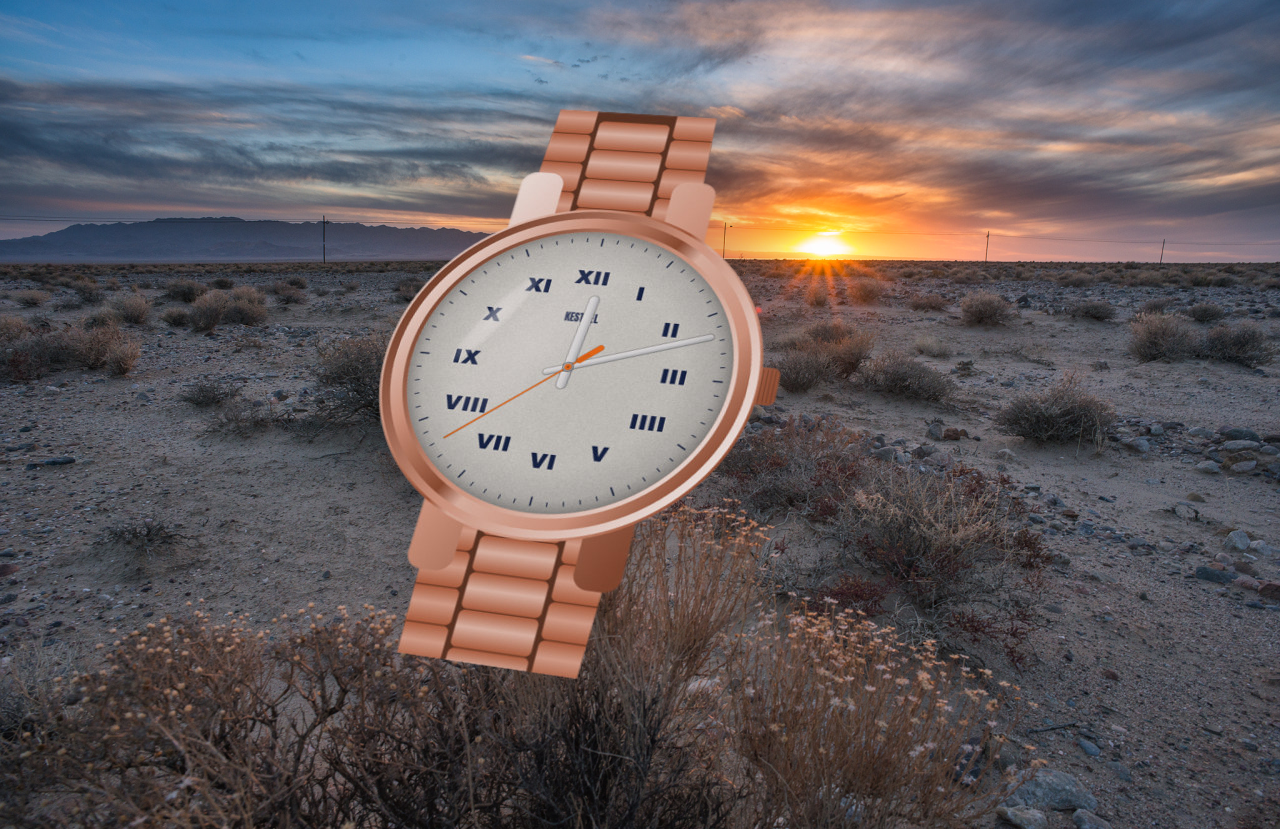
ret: {"hour": 12, "minute": 11, "second": 38}
